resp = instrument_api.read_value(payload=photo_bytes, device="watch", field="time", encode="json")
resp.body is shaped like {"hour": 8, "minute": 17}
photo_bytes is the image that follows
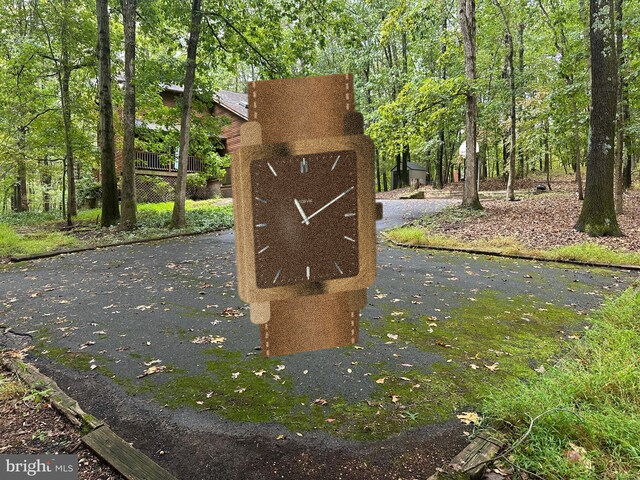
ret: {"hour": 11, "minute": 10}
